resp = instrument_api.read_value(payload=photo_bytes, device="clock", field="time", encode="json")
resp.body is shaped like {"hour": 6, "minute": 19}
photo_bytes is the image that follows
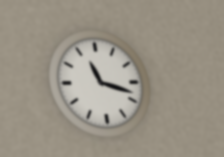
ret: {"hour": 11, "minute": 18}
